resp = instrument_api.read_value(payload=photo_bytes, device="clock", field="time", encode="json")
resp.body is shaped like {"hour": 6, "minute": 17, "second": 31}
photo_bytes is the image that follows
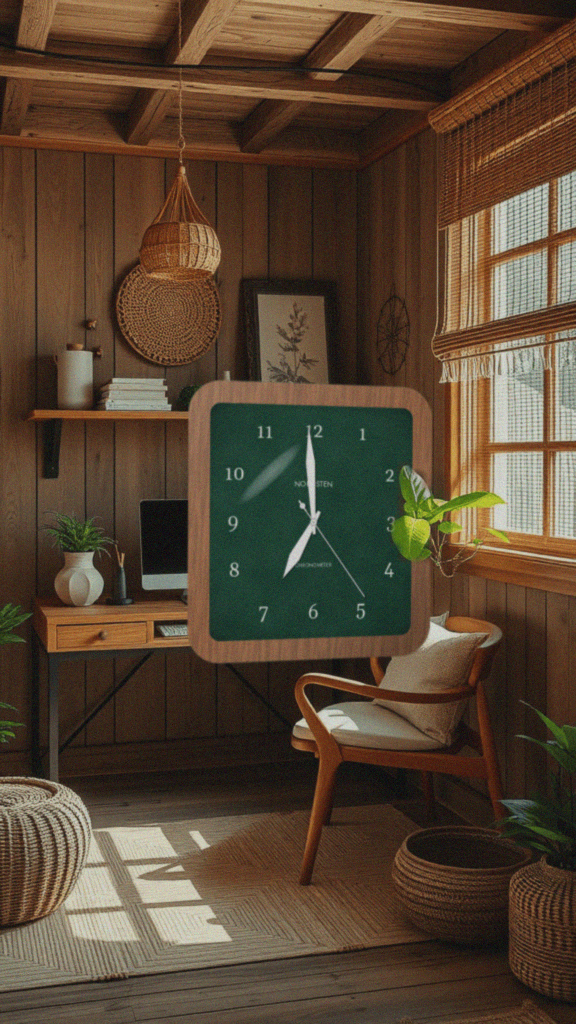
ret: {"hour": 6, "minute": 59, "second": 24}
